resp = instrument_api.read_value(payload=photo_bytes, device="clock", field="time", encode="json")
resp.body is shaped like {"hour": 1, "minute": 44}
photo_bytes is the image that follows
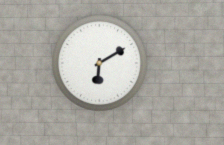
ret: {"hour": 6, "minute": 10}
